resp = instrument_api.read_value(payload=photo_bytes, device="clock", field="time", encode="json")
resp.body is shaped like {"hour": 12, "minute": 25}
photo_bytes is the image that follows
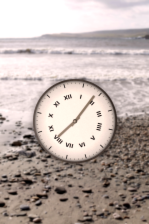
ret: {"hour": 8, "minute": 9}
